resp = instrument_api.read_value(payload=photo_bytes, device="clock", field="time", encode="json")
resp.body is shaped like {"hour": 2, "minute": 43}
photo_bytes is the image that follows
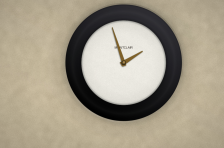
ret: {"hour": 1, "minute": 57}
